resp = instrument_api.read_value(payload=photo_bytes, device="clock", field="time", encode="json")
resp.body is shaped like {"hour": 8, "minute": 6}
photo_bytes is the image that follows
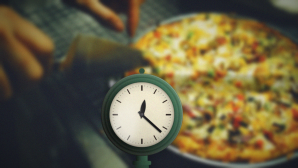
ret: {"hour": 12, "minute": 22}
